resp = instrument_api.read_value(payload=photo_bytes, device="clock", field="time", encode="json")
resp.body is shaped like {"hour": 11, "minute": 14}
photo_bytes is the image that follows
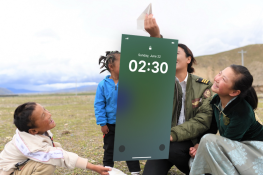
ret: {"hour": 2, "minute": 30}
